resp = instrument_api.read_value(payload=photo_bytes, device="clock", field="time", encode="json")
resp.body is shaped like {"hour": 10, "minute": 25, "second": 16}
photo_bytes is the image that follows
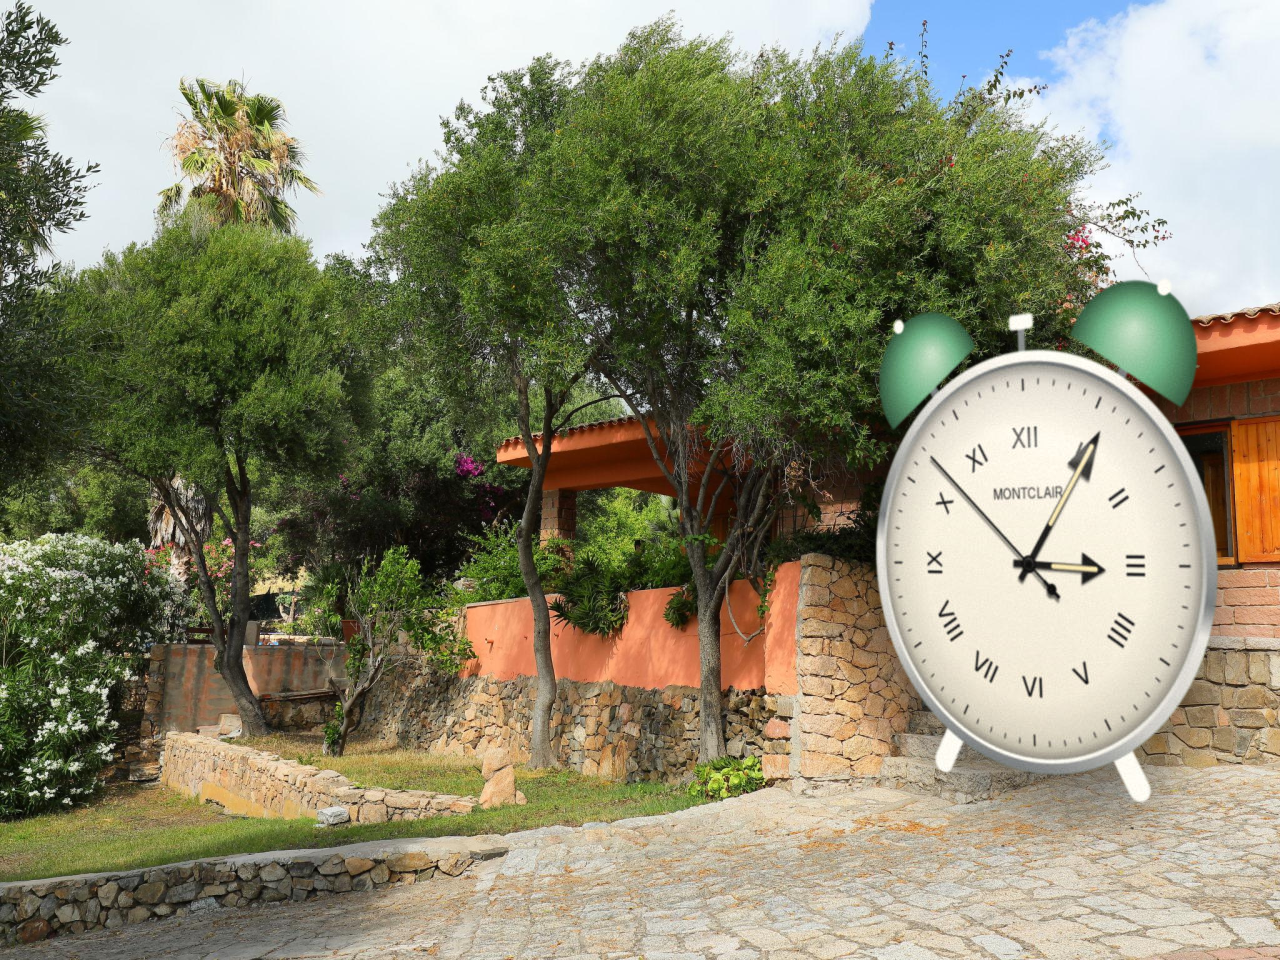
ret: {"hour": 3, "minute": 5, "second": 52}
